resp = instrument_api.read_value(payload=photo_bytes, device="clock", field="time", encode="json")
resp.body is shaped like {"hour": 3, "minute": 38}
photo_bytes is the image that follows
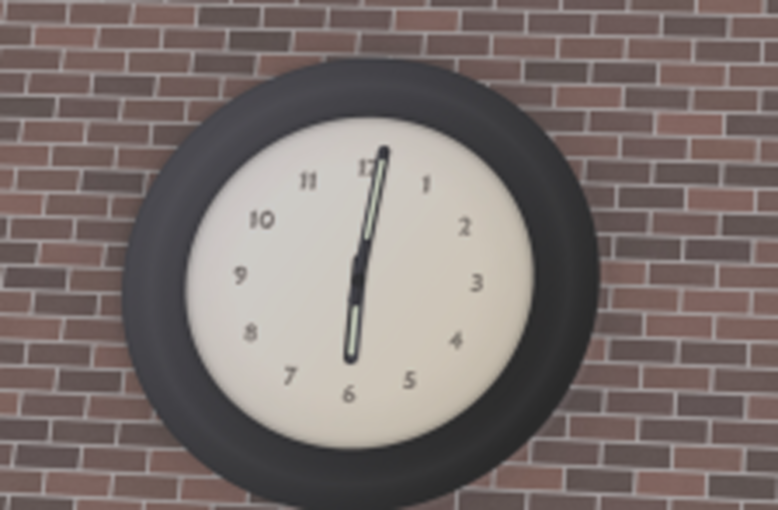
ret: {"hour": 6, "minute": 1}
